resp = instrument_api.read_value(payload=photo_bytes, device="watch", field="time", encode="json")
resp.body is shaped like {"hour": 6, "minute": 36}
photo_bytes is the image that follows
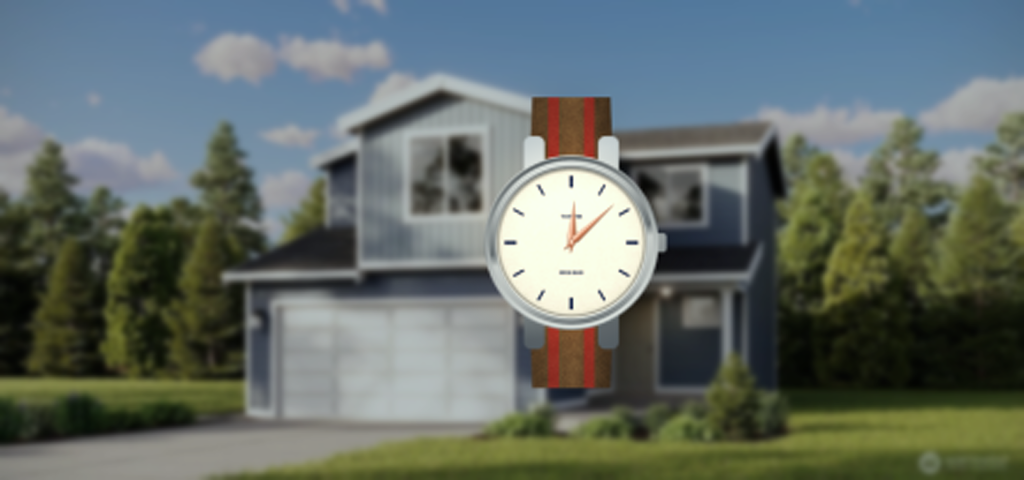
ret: {"hour": 12, "minute": 8}
